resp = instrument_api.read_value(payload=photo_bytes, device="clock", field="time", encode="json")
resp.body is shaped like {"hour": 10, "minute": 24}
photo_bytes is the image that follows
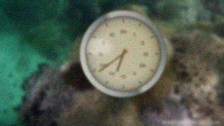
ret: {"hour": 6, "minute": 39}
